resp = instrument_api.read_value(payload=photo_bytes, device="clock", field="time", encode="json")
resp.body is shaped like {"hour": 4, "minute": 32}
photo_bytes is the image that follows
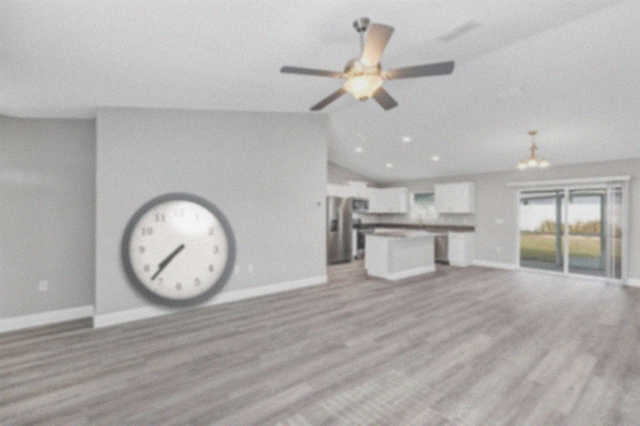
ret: {"hour": 7, "minute": 37}
